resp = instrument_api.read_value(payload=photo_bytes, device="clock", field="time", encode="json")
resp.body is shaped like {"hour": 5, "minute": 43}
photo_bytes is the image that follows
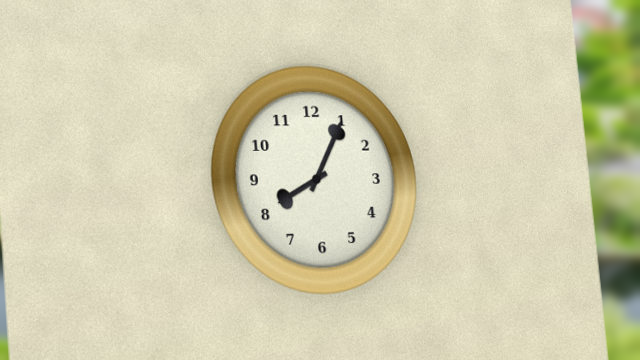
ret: {"hour": 8, "minute": 5}
